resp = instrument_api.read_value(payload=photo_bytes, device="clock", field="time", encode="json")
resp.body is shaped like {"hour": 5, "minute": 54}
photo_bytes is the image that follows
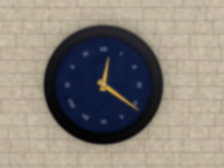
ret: {"hour": 12, "minute": 21}
